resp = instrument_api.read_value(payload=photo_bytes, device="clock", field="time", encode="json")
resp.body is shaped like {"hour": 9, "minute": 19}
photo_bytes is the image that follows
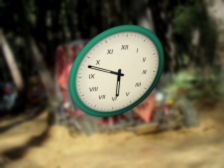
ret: {"hour": 5, "minute": 48}
